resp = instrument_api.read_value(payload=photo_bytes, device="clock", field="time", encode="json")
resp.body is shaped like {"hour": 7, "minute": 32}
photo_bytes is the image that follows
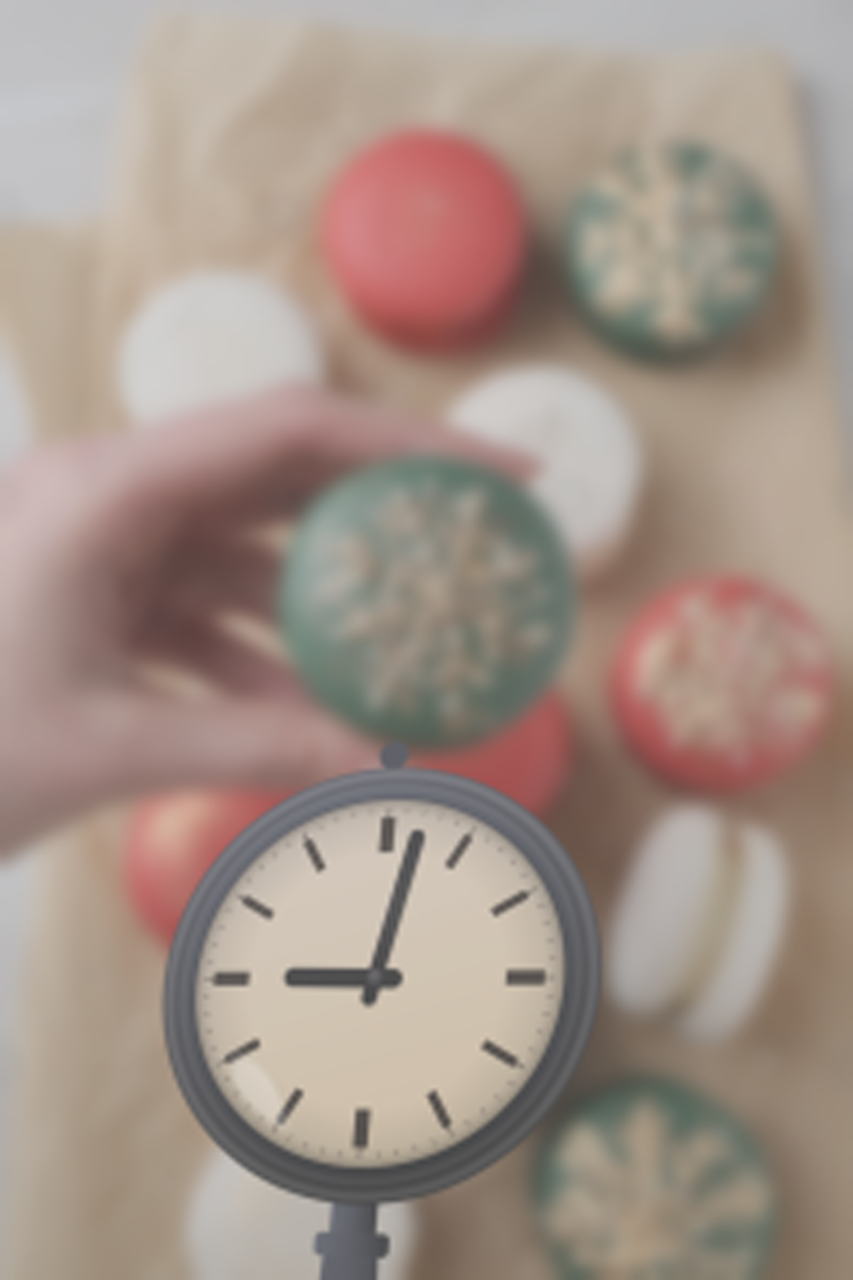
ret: {"hour": 9, "minute": 2}
